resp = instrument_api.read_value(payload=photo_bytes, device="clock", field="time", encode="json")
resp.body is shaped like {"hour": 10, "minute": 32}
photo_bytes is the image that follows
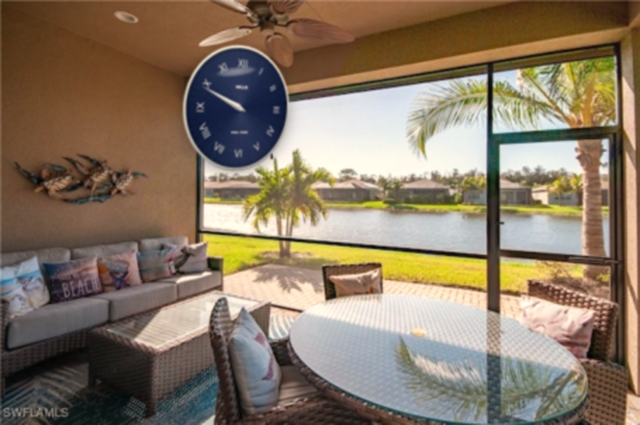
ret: {"hour": 9, "minute": 49}
